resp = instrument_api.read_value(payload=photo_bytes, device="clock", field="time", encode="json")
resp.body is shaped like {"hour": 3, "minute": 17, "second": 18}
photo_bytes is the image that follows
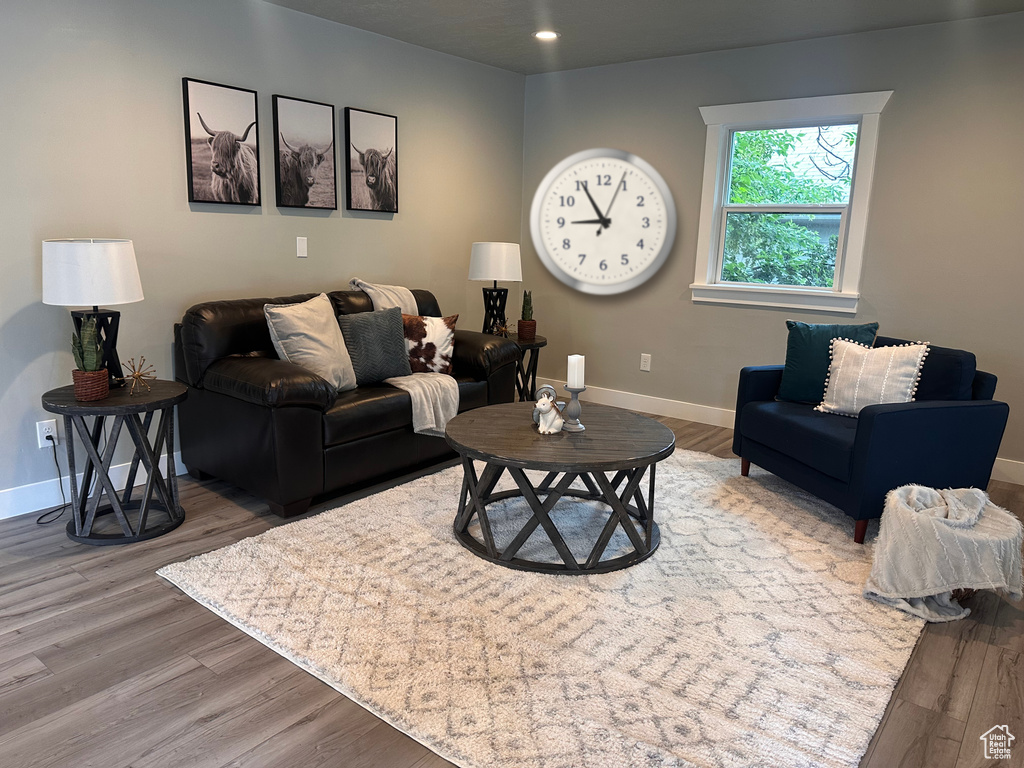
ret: {"hour": 8, "minute": 55, "second": 4}
